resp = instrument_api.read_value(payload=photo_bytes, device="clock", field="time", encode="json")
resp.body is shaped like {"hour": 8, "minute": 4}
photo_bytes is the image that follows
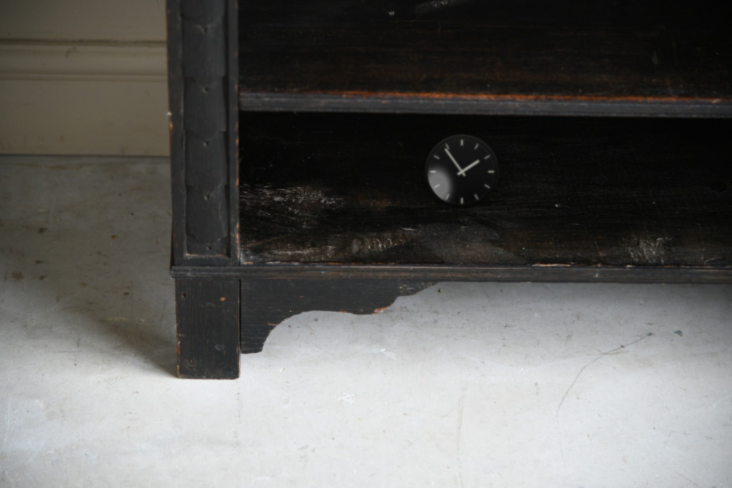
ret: {"hour": 1, "minute": 54}
